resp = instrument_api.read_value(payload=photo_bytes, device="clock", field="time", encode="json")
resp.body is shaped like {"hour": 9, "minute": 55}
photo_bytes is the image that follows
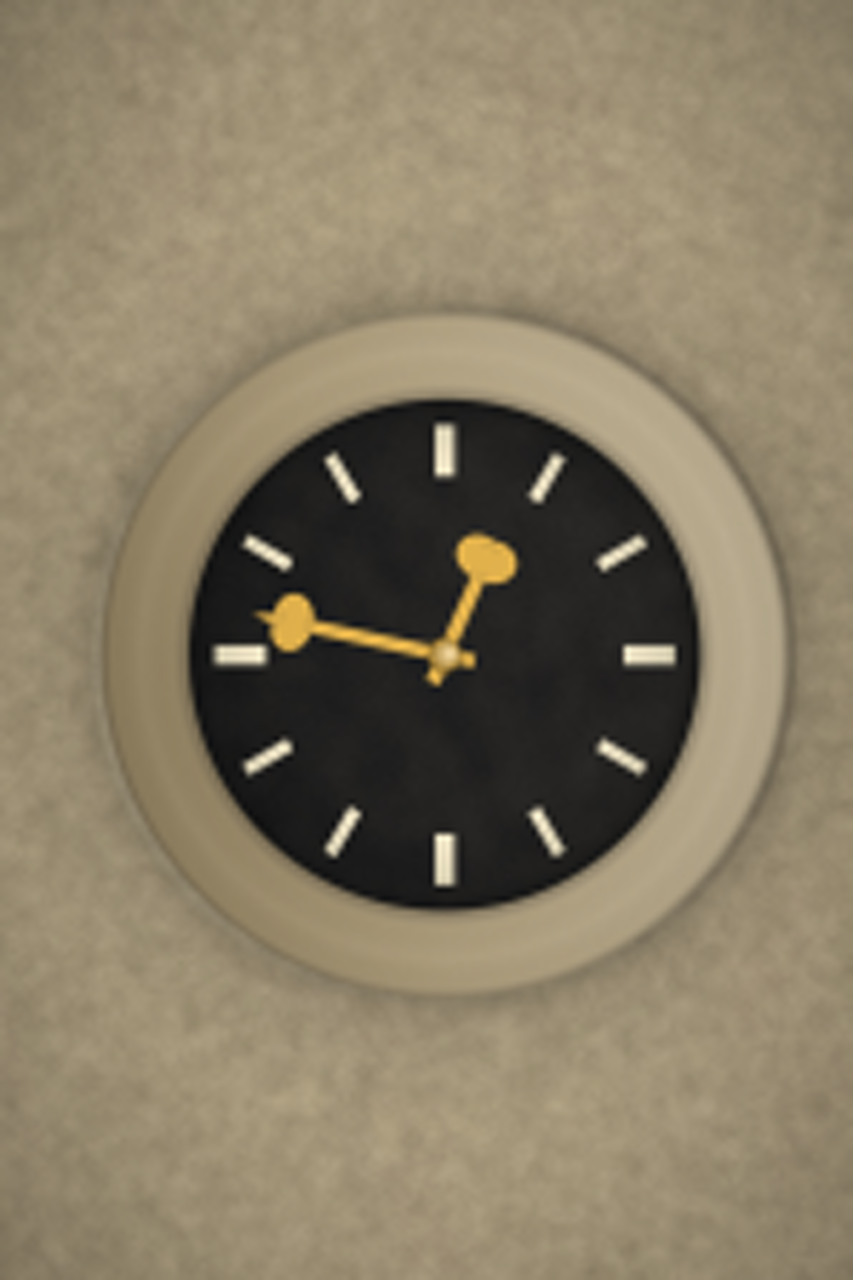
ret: {"hour": 12, "minute": 47}
